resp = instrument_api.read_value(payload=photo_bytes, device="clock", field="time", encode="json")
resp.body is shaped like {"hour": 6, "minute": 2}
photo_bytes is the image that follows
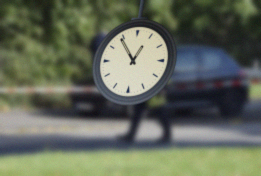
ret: {"hour": 12, "minute": 54}
